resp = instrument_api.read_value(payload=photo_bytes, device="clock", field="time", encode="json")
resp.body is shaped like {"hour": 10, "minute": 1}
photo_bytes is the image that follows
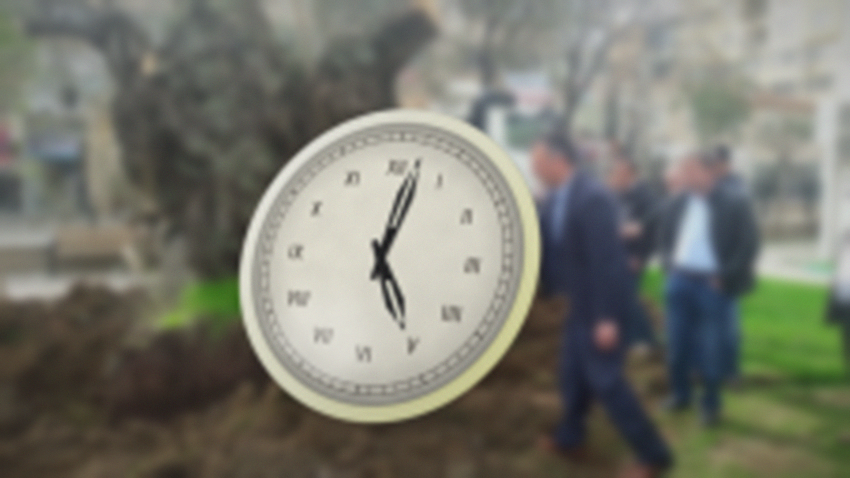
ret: {"hour": 5, "minute": 2}
